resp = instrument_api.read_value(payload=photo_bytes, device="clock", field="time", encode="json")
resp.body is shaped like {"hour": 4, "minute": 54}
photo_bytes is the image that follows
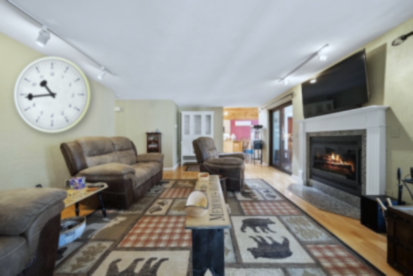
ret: {"hour": 10, "minute": 44}
